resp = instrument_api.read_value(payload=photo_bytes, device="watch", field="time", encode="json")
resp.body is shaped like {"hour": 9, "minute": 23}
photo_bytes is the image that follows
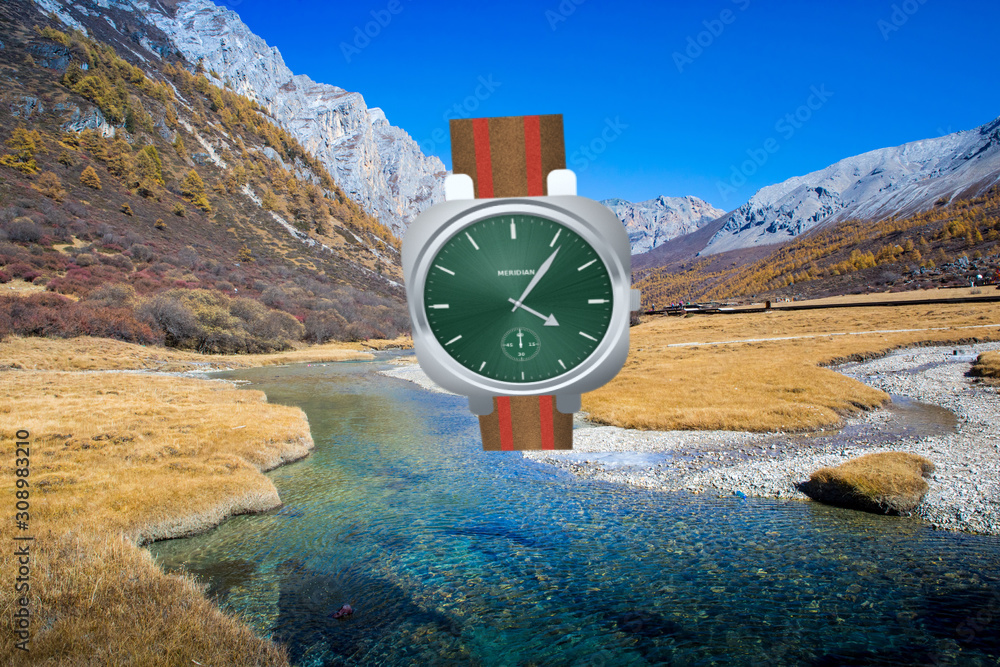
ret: {"hour": 4, "minute": 6}
